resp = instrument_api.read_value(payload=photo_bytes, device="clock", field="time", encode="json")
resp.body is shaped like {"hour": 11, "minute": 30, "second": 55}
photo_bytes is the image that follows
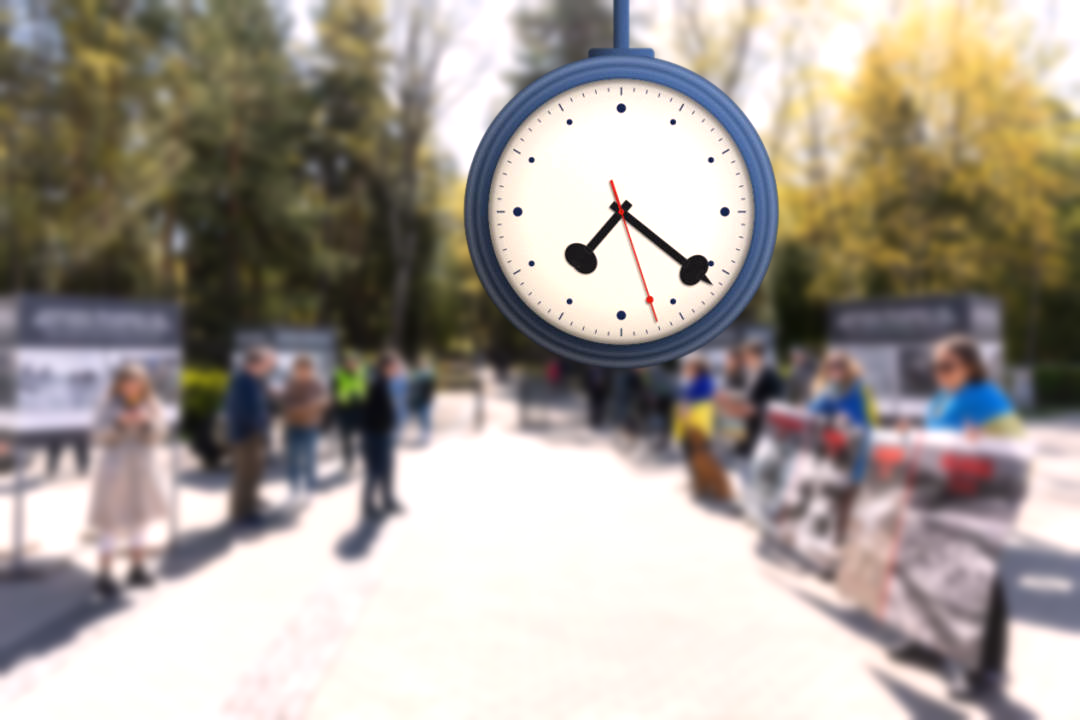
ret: {"hour": 7, "minute": 21, "second": 27}
